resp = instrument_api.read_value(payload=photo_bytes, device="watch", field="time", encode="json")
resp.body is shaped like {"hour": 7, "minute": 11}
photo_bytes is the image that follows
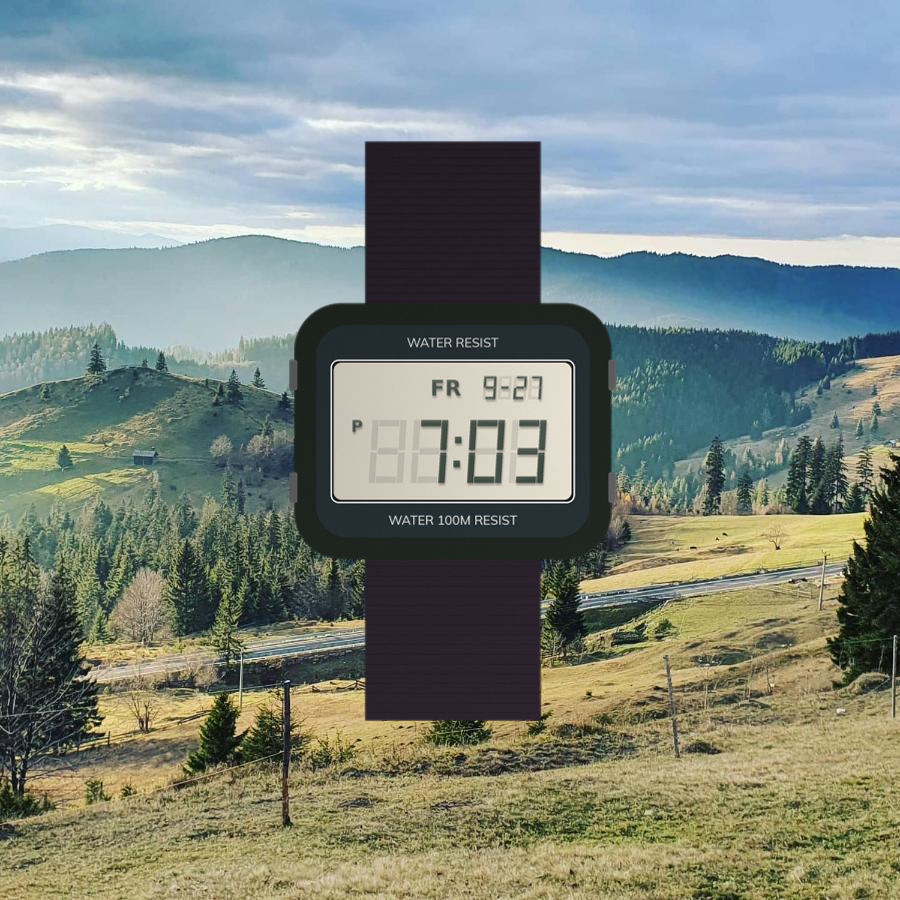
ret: {"hour": 7, "minute": 3}
